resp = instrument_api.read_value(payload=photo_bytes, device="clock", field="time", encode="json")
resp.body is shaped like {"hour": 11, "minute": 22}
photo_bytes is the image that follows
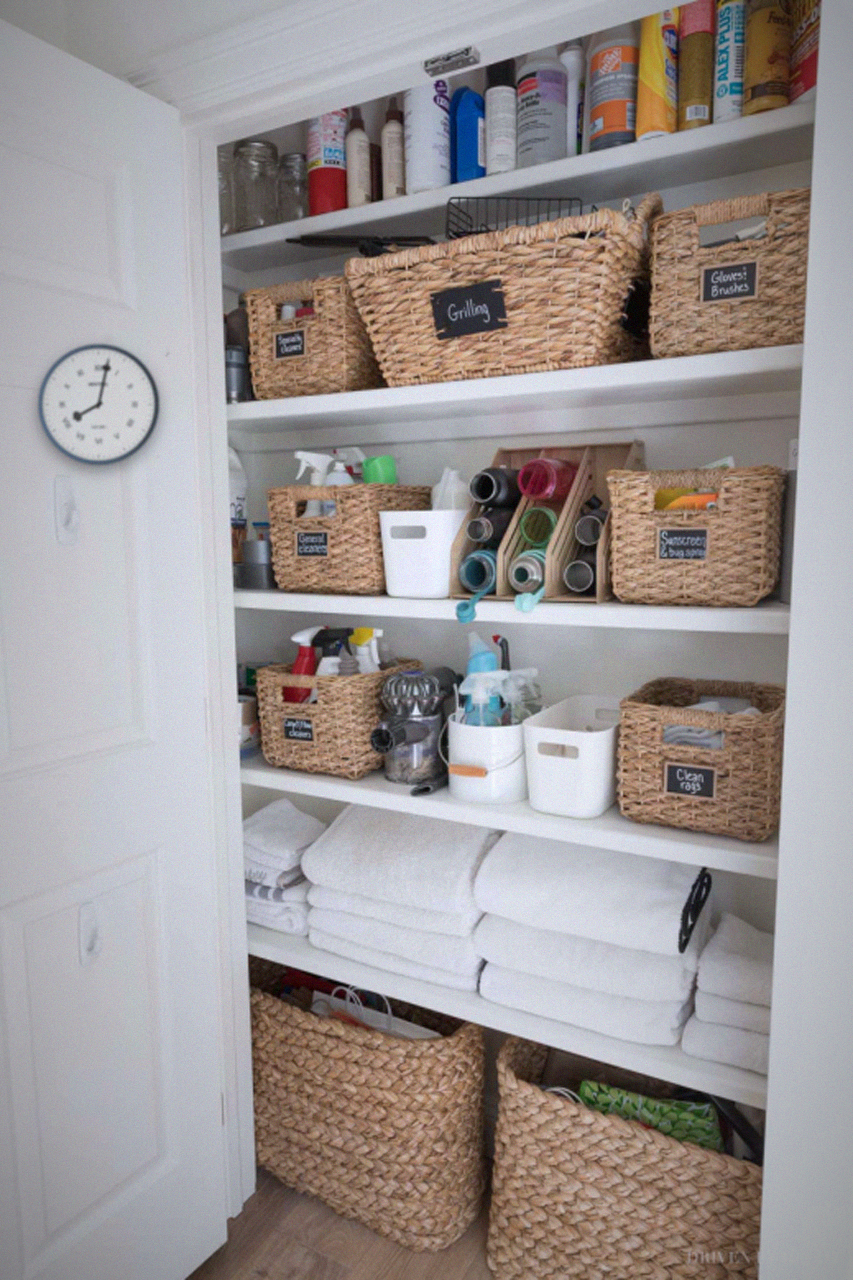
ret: {"hour": 8, "minute": 2}
